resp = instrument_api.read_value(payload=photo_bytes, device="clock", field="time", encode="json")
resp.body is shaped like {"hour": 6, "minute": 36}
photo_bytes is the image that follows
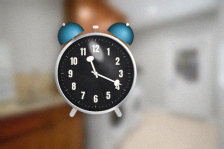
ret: {"hour": 11, "minute": 19}
